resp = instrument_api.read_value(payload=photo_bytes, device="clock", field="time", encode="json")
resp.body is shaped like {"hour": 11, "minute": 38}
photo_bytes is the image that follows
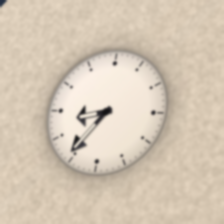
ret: {"hour": 8, "minute": 36}
